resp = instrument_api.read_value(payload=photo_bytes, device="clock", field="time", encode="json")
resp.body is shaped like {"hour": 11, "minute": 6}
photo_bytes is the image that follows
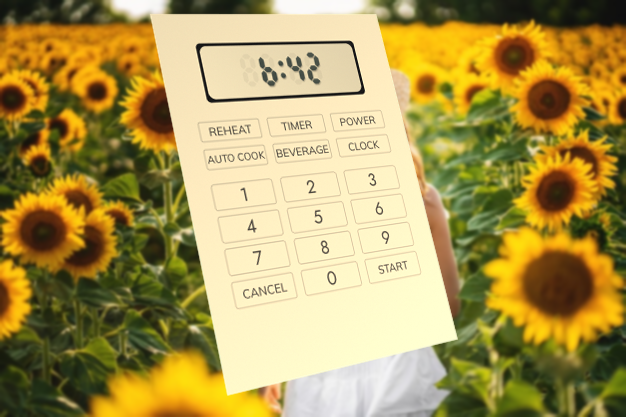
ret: {"hour": 6, "minute": 42}
